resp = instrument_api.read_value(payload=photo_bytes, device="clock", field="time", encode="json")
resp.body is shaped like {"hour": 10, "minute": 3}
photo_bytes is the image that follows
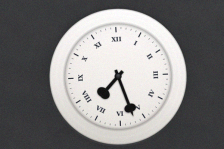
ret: {"hour": 7, "minute": 27}
